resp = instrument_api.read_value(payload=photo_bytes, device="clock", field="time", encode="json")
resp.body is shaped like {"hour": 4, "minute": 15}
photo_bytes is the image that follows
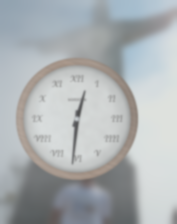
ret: {"hour": 12, "minute": 31}
